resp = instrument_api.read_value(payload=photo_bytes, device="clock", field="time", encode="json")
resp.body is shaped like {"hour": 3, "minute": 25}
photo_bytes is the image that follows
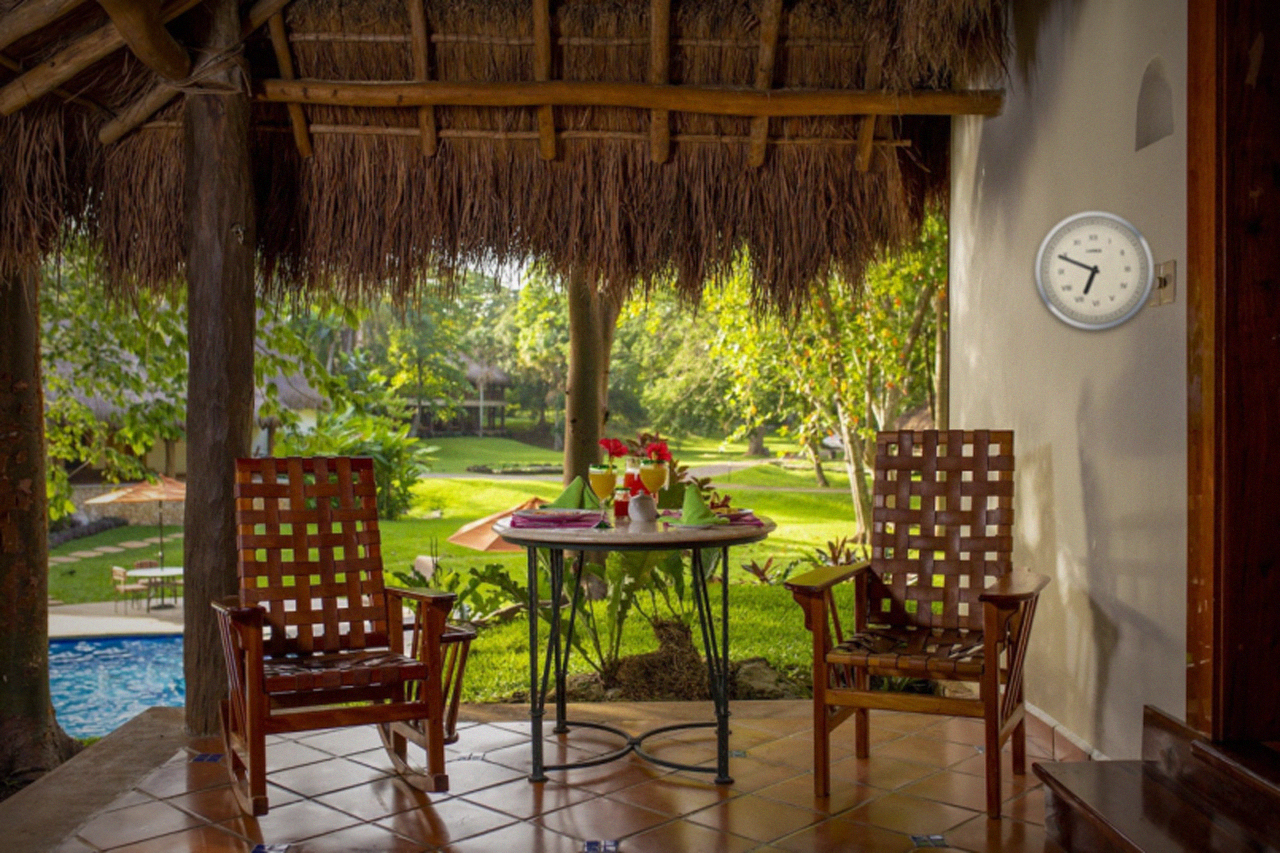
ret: {"hour": 6, "minute": 49}
